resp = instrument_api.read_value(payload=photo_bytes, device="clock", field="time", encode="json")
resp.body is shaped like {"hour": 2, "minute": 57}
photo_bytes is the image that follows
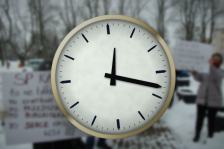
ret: {"hour": 12, "minute": 18}
